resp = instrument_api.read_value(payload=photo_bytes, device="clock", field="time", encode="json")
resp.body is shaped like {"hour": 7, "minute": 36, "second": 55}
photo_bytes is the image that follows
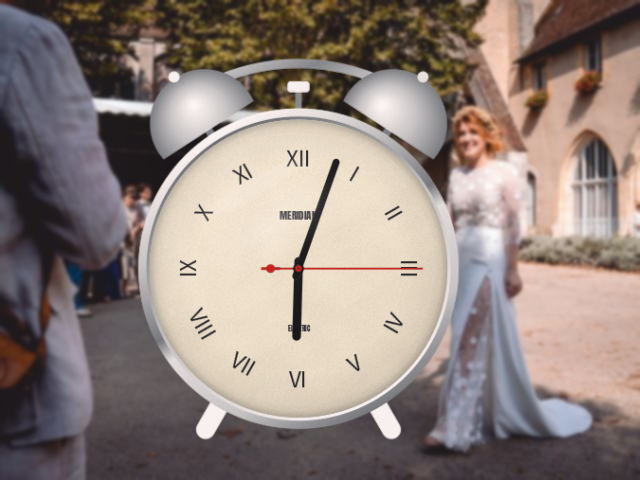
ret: {"hour": 6, "minute": 3, "second": 15}
